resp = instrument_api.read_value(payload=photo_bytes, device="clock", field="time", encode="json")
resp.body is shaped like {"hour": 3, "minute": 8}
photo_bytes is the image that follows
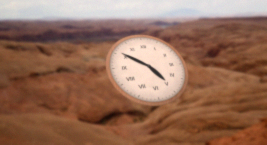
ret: {"hour": 4, "minute": 51}
